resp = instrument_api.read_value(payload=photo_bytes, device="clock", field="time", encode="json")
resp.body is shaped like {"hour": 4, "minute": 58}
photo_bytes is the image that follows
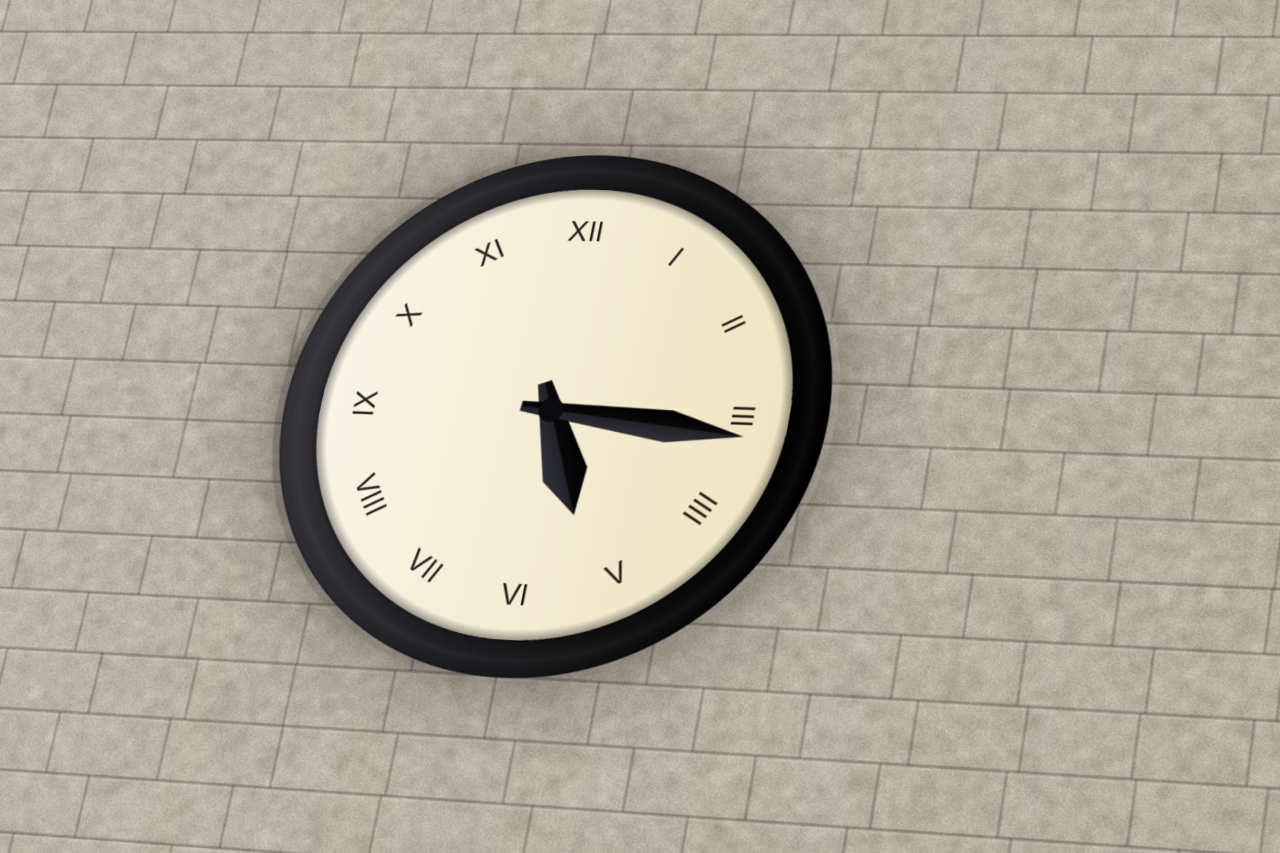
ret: {"hour": 5, "minute": 16}
